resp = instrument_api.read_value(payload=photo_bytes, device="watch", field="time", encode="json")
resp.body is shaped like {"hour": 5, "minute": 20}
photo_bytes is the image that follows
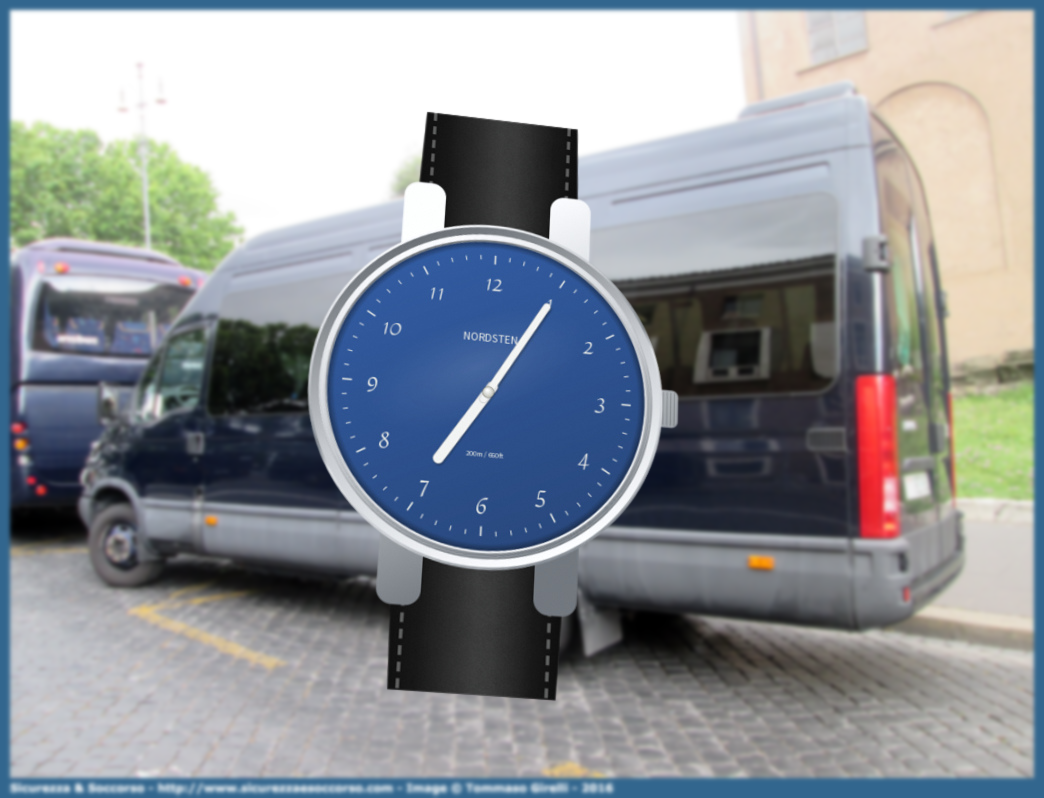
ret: {"hour": 7, "minute": 5}
